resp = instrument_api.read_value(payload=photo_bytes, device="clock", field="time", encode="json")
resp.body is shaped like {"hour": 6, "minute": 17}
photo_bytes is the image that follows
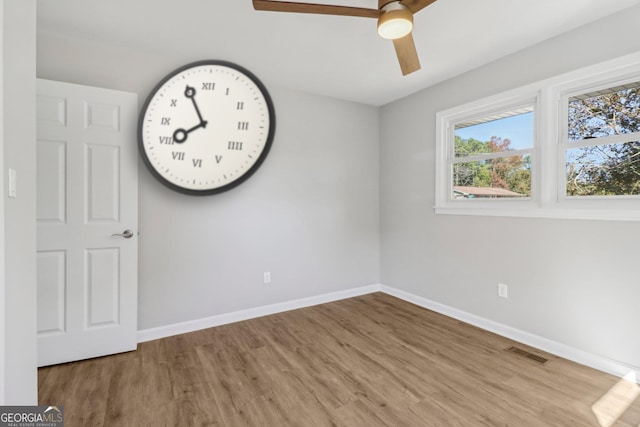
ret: {"hour": 7, "minute": 55}
